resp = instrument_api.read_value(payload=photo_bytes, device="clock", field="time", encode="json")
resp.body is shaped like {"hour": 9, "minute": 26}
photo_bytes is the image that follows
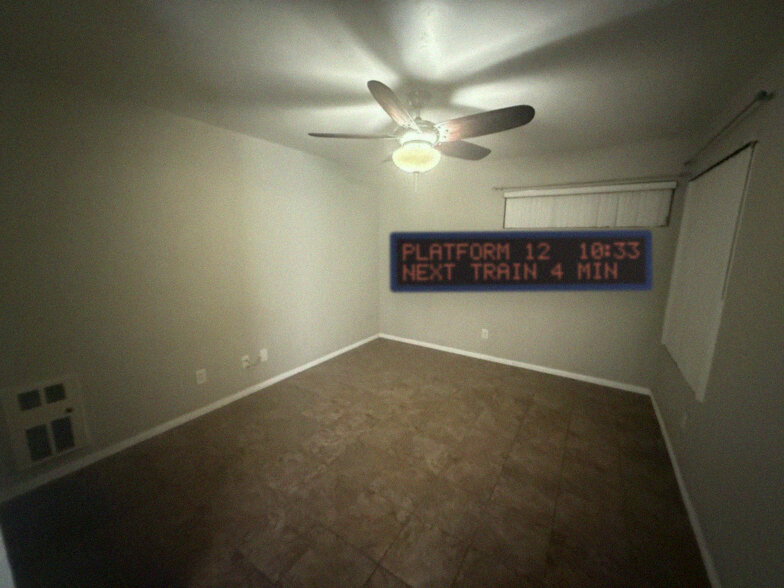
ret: {"hour": 10, "minute": 33}
